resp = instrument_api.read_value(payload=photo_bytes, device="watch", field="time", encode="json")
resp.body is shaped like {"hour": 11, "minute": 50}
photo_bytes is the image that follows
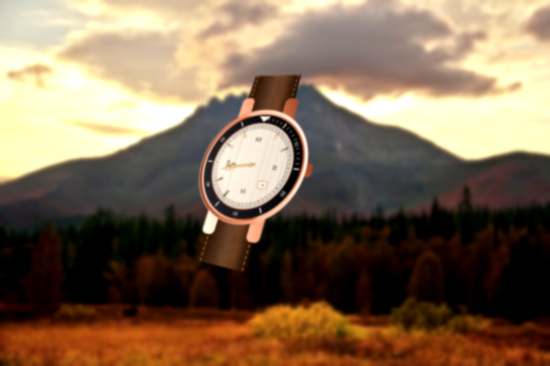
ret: {"hour": 8, "minute": 43}
